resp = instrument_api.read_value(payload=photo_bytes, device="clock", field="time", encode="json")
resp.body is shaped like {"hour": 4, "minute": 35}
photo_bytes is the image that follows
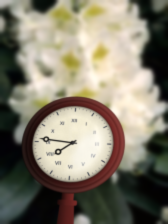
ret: {"hour": 7, "minute": 46}
